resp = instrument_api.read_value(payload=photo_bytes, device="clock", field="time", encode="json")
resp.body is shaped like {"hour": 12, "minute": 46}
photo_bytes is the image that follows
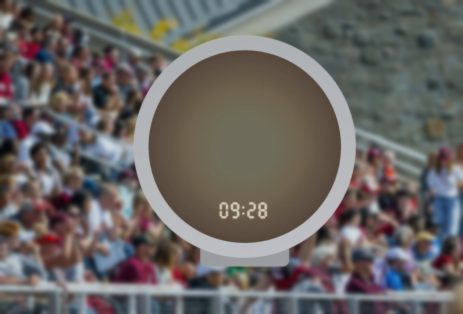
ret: {"hour": 9, "minute": 28}
